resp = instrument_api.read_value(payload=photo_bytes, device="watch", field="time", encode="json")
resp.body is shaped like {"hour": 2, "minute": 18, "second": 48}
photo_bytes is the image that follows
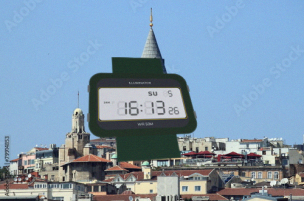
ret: {"hour": 16, "minute": 13, "second": 26}
